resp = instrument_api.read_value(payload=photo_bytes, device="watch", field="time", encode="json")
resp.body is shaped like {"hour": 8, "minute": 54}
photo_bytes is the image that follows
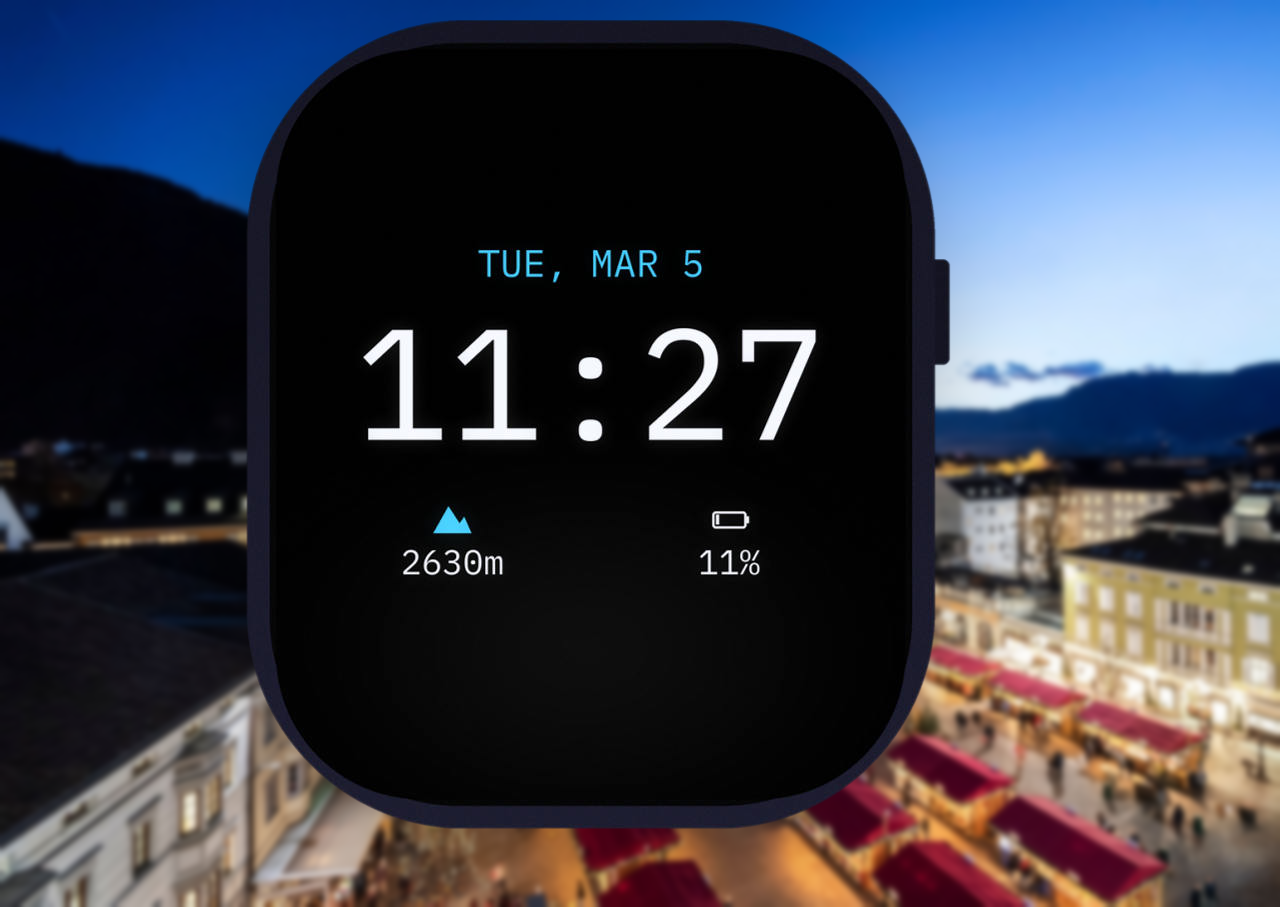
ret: {"hour": 11, "minute": 27}
